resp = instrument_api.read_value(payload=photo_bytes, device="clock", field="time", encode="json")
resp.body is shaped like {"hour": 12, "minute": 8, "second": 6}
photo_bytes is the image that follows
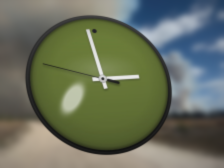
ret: {"hour": 2, "minute": 58, "second": 48}
